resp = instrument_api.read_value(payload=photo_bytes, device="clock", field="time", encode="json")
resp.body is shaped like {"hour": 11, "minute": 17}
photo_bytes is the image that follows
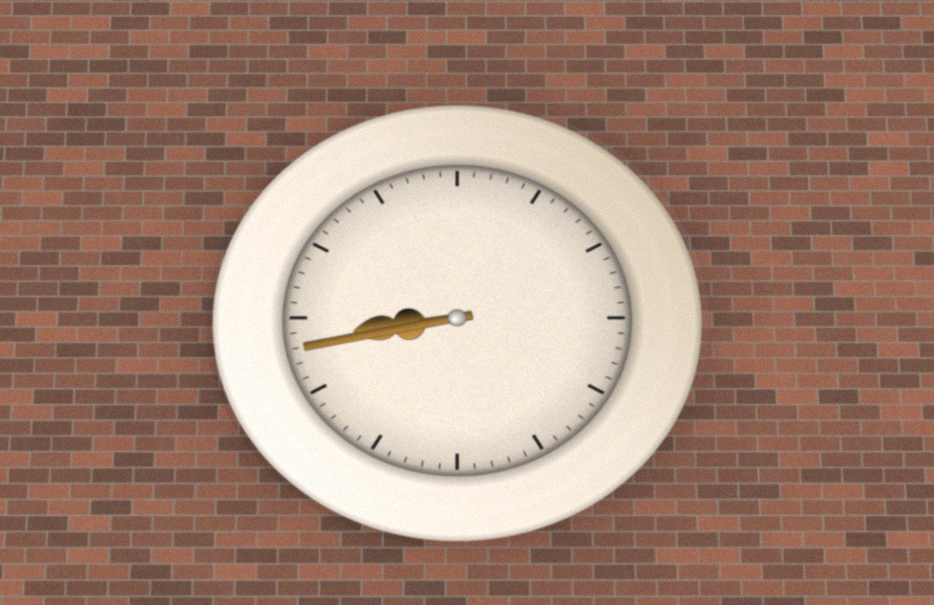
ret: {"hour": 8, "minute": 43}
